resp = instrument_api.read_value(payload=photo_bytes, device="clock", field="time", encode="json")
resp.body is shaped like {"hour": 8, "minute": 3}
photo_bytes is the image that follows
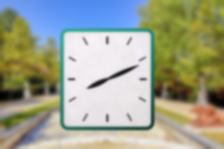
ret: {"hour": 8, "minute": 11}
